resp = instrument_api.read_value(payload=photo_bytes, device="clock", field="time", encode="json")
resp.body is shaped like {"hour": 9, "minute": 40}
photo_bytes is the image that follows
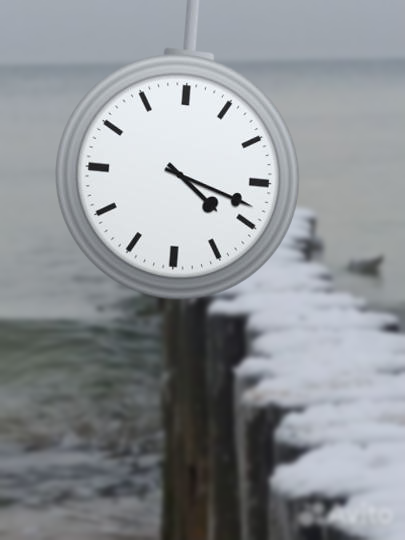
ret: {"hour": 4, "minute": 18}
